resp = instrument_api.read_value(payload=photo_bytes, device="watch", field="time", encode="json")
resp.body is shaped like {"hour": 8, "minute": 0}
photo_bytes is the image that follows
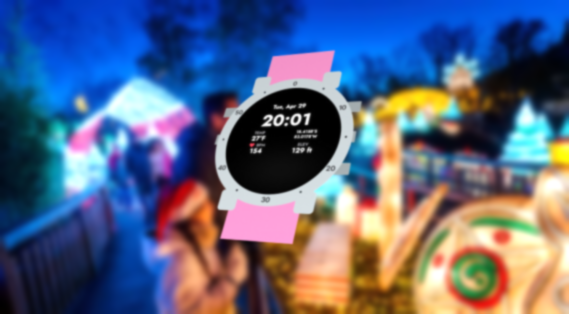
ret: {"hour": 20, "minute": 1}
